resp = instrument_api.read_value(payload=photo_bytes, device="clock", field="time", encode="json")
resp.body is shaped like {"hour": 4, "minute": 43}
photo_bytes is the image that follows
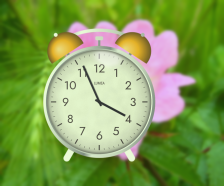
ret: {"hour": 3, "minute": 56}
